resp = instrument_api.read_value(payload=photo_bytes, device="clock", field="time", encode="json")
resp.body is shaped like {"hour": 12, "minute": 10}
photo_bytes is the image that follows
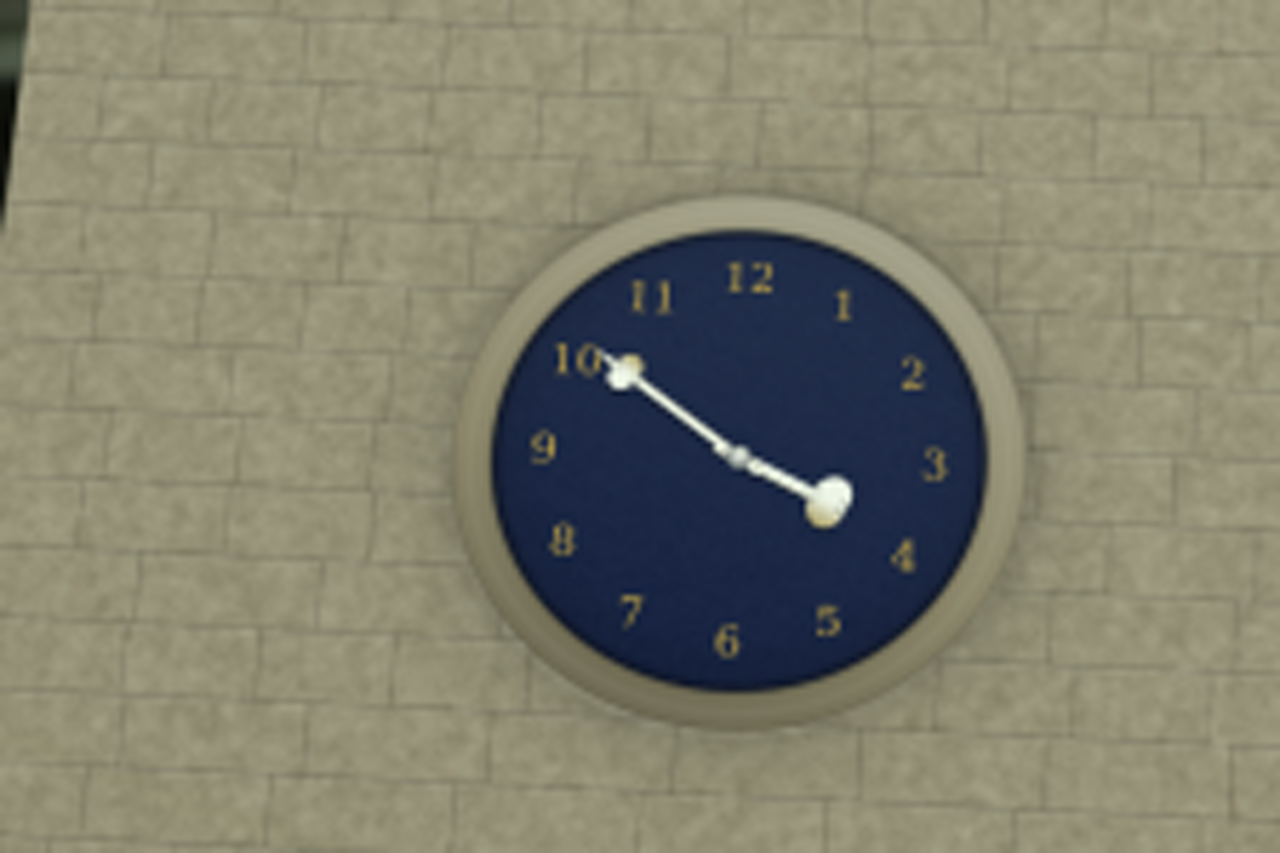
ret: {"hour": 3, "minute": 51}
